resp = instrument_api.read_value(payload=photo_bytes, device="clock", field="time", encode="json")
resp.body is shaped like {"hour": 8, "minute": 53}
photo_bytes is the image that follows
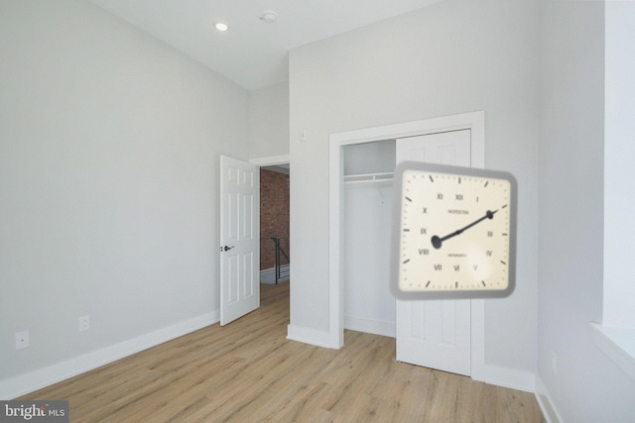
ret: {"hour": 8, "minute": 10}
